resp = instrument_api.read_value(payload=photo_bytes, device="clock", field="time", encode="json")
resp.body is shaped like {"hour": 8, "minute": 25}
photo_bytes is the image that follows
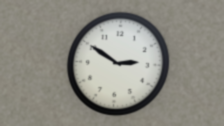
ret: {"hour": 2, "minute": 50}
